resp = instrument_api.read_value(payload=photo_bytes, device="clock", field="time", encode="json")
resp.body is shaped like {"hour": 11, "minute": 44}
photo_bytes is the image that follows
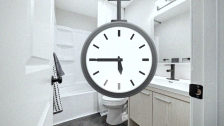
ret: {"hour": 5, "minute": 45}
